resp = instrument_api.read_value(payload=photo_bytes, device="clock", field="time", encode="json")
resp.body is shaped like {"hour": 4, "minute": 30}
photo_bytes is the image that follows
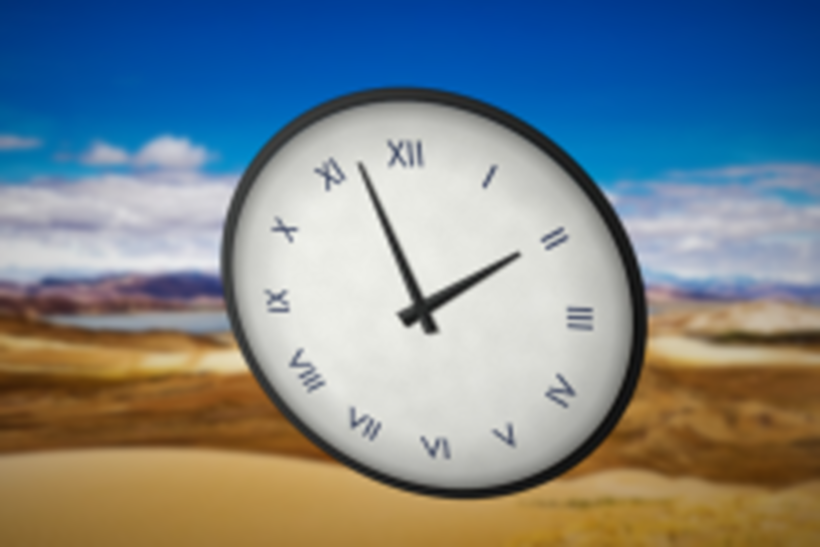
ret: {"hour": 1, "minute": 57}
